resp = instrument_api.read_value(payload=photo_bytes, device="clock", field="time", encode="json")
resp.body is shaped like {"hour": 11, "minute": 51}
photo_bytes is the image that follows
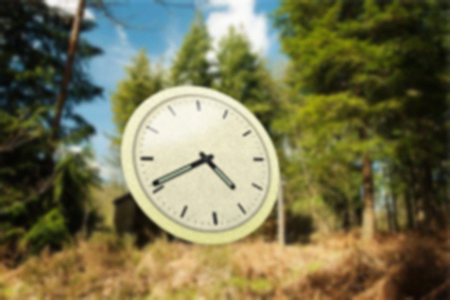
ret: {"hour": 4, "minute": 41}
